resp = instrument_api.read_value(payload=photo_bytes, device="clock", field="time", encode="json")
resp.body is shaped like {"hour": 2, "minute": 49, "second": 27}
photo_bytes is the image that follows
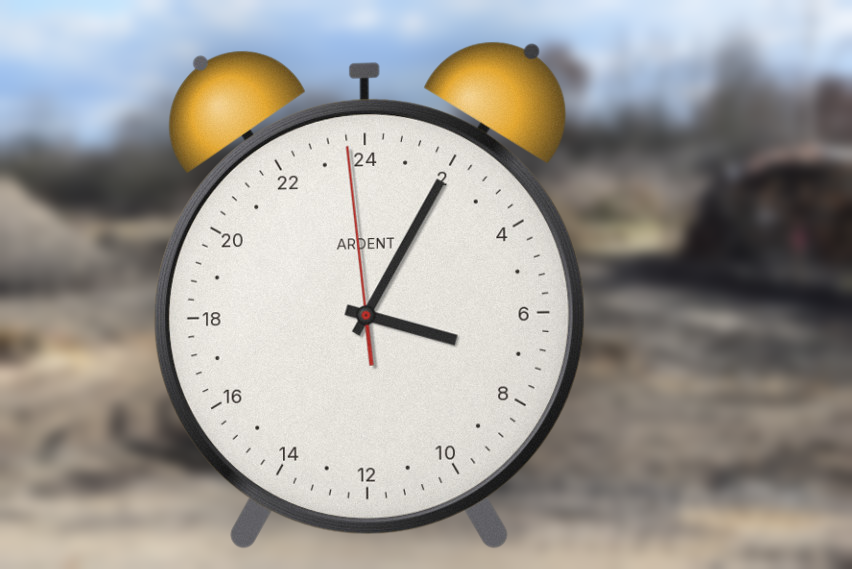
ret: {"hour": 7, "minute": 4, "second": 59}
